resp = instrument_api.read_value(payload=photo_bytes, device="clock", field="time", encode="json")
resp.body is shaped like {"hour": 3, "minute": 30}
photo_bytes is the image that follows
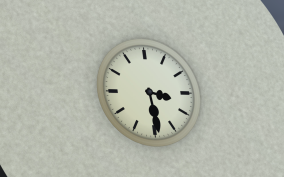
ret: {"hour": 3, "minute": 29}
